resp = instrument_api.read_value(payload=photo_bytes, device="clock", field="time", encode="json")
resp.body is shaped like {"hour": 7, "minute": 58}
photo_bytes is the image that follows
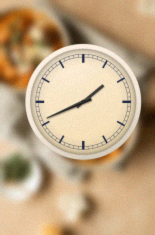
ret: {"hour": 1, "minute": 41}
